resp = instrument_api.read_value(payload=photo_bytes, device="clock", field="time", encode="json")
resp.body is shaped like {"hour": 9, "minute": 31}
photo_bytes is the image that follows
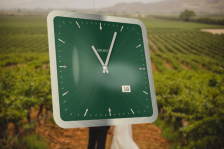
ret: {"hour": 11, "minute": 4}
